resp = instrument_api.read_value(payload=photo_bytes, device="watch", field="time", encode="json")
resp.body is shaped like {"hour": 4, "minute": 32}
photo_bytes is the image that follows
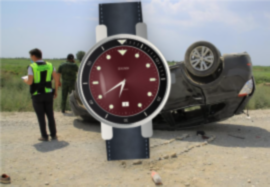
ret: {"hour": 6, "minute": 40}
